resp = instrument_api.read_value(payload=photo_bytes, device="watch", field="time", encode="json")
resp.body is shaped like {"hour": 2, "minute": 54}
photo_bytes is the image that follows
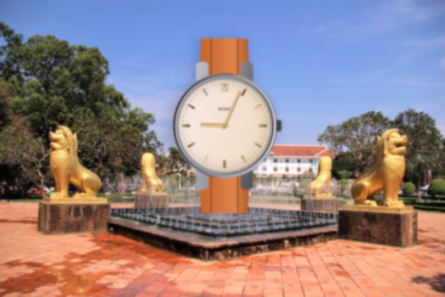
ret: {"hour": 9, "minute": 4}
